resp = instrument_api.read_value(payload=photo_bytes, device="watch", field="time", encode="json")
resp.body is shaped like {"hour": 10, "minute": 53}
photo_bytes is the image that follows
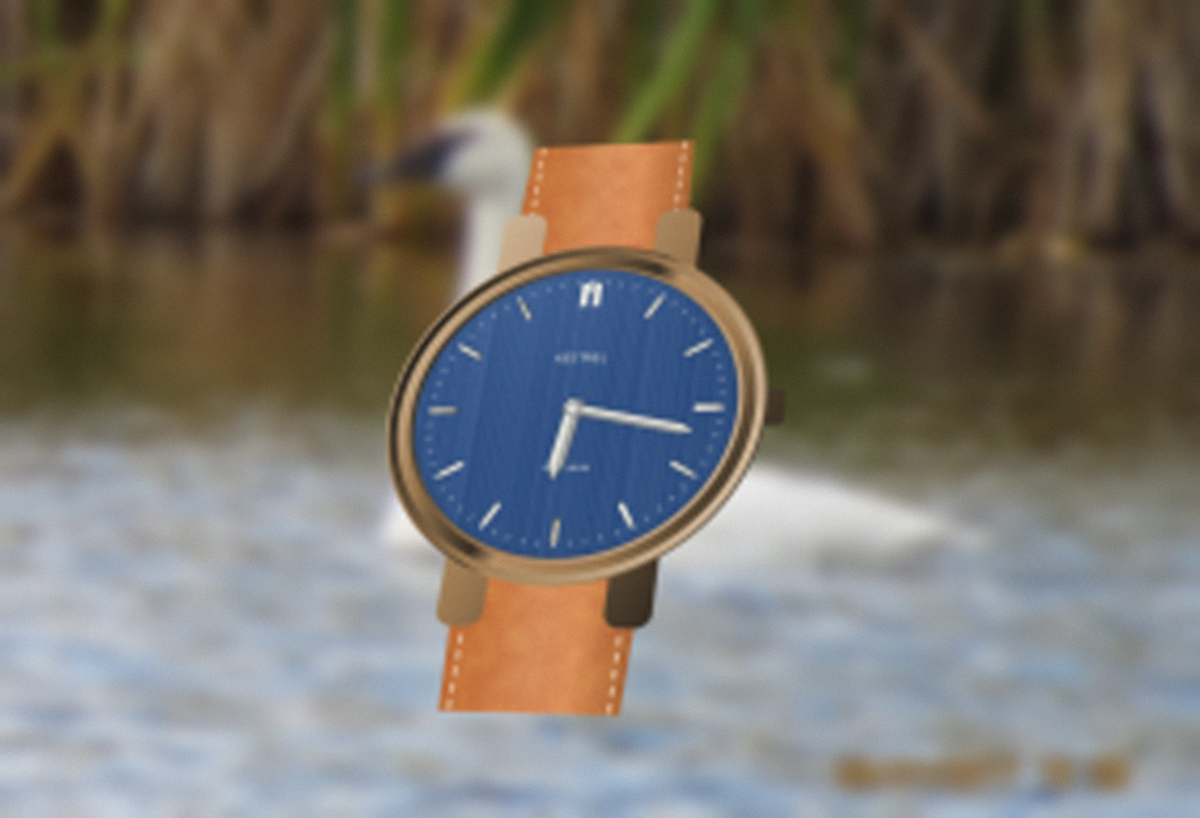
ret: {"hour": 6, "minute": 17}
